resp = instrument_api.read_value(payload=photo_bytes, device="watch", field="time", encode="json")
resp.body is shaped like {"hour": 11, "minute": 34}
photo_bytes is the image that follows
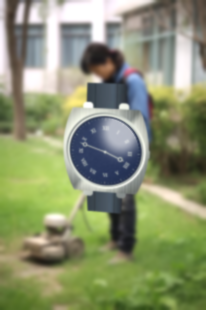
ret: {"hour": 3, "minute": 48}
